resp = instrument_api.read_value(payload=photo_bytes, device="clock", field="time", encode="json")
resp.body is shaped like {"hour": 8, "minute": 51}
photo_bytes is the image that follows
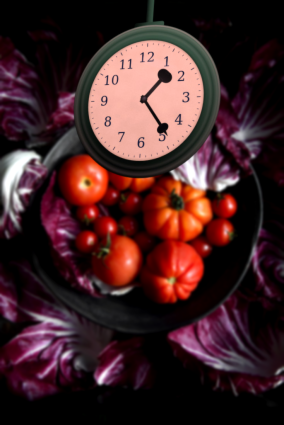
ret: {"hour": 1, "minute": 24}
